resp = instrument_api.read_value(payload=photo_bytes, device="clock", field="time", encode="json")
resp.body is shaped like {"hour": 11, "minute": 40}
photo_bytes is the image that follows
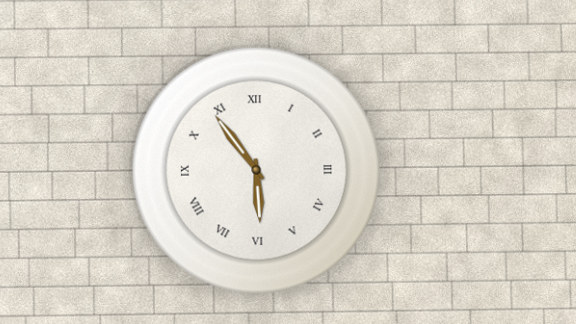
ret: {"hour": 5, "minute": 54}
